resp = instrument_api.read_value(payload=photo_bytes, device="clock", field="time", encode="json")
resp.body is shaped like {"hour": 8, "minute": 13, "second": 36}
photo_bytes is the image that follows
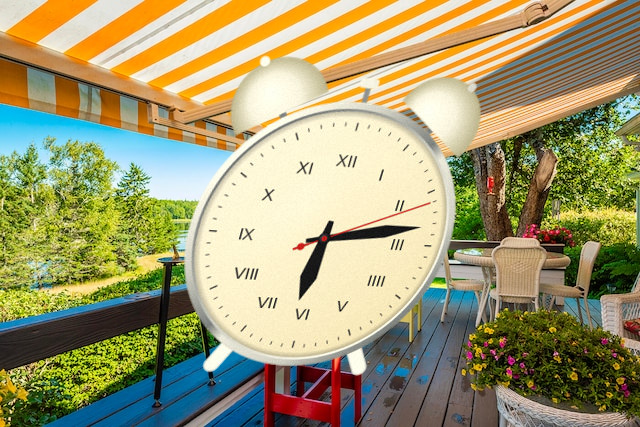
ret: {"hour": 6, "minute": 13, "second": 11}
